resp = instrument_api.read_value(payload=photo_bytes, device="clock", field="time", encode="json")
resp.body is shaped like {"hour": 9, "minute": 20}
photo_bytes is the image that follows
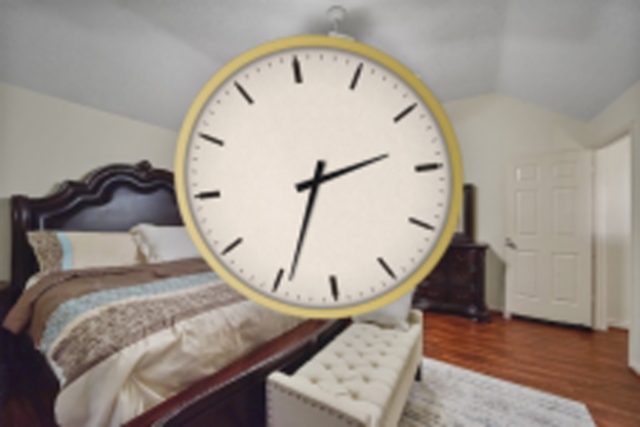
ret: {"hour": 2, "minute": 34}
